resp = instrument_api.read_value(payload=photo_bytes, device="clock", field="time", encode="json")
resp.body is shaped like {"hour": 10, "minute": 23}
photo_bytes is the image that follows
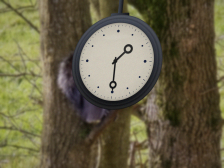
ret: {"hour": 1, "minute": 30}
